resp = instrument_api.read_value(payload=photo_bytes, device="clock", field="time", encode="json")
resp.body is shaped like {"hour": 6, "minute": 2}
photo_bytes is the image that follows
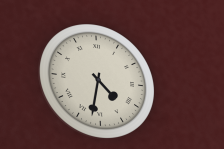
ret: {"hour": 4, "minute": 32}
